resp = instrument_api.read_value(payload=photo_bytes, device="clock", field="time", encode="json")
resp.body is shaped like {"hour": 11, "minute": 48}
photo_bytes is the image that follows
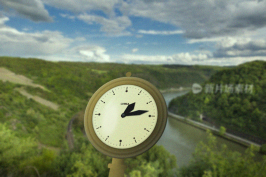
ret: {"hour": 1, "minute": 13}
